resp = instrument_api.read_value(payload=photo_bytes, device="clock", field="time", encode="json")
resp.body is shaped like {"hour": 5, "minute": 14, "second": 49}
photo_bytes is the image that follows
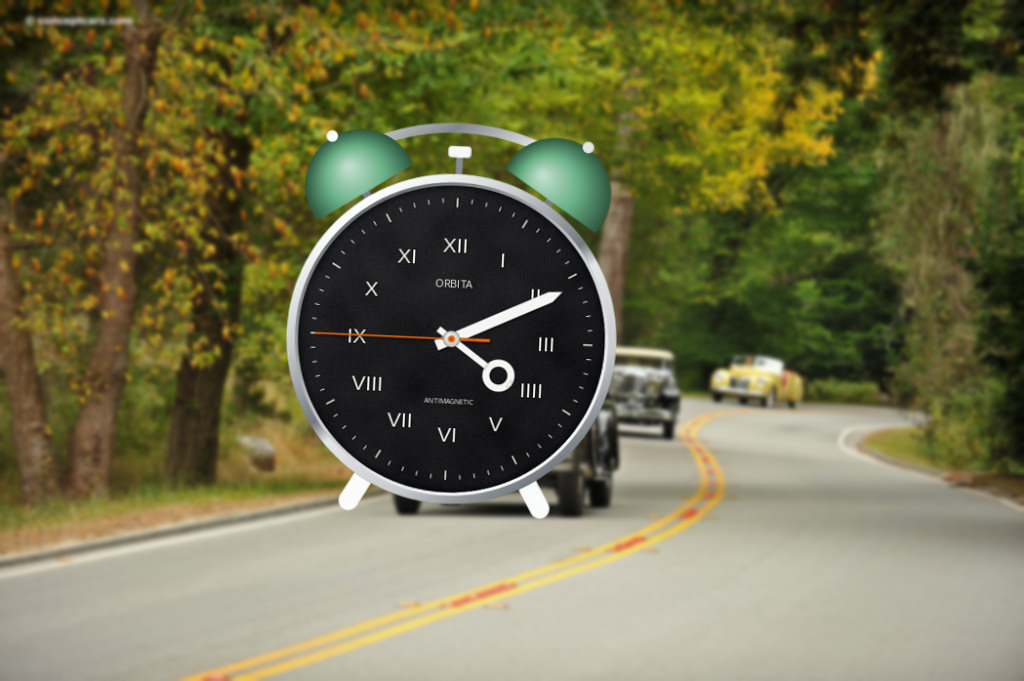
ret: {"hour": 4, "minute": 10, "second": 45}
